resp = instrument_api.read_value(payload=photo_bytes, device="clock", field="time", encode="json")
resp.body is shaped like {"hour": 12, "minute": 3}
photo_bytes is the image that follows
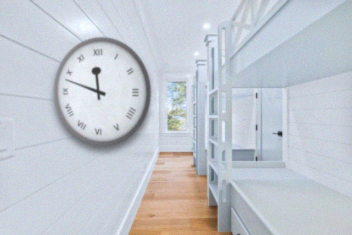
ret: {"hour": 11, "minute": 48}
